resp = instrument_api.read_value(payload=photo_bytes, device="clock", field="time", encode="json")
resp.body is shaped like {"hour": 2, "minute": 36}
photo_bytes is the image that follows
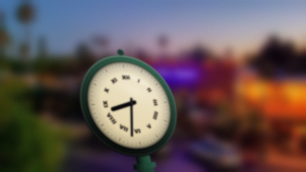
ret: {"hour": 8, "minute": 32}
